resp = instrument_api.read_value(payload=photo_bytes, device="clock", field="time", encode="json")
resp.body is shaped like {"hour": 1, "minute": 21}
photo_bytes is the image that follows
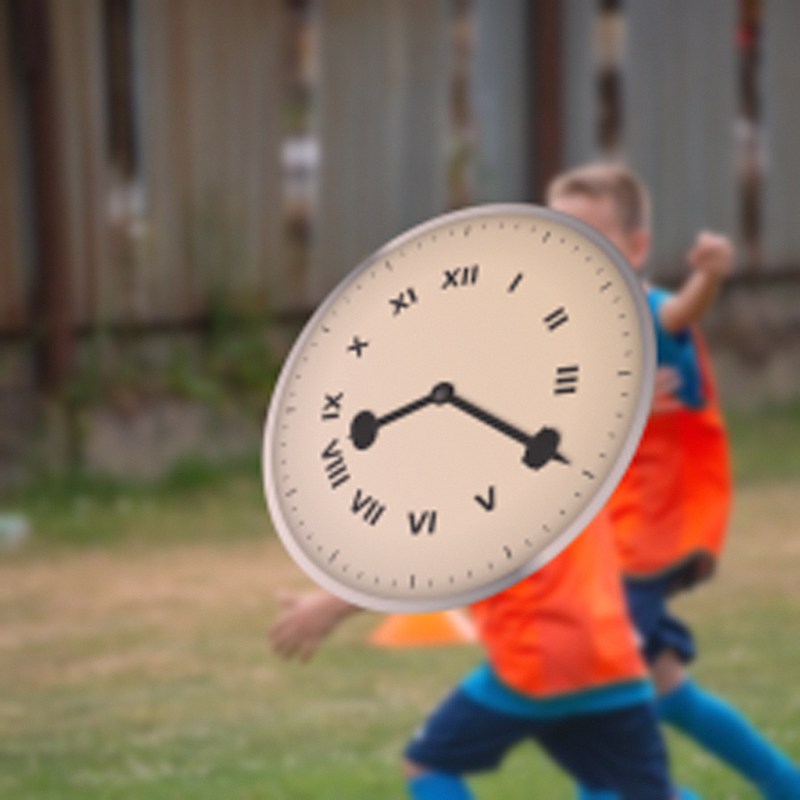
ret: {"hour": 8, "minute": 20}
